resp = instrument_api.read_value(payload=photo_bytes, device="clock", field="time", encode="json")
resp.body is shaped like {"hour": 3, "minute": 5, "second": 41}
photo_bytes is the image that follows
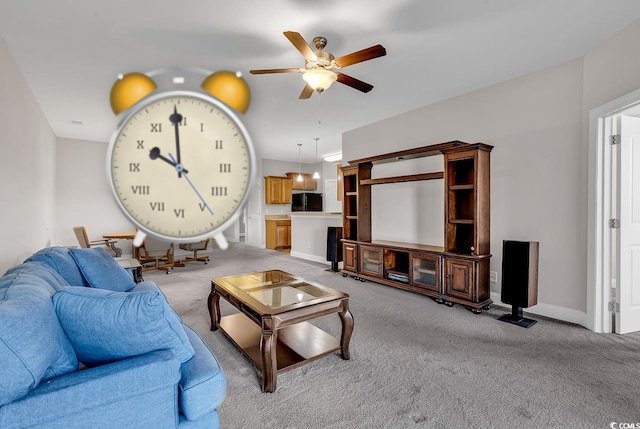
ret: {"hour": 9, "minute": 59, "second": 24}
